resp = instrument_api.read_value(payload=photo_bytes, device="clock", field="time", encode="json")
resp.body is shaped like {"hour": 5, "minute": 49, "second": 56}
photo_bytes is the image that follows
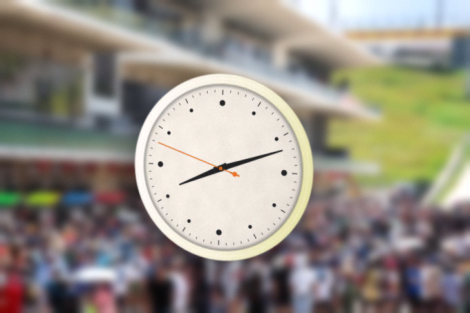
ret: {"hour": 8, "minute": 11, "second": 48}
